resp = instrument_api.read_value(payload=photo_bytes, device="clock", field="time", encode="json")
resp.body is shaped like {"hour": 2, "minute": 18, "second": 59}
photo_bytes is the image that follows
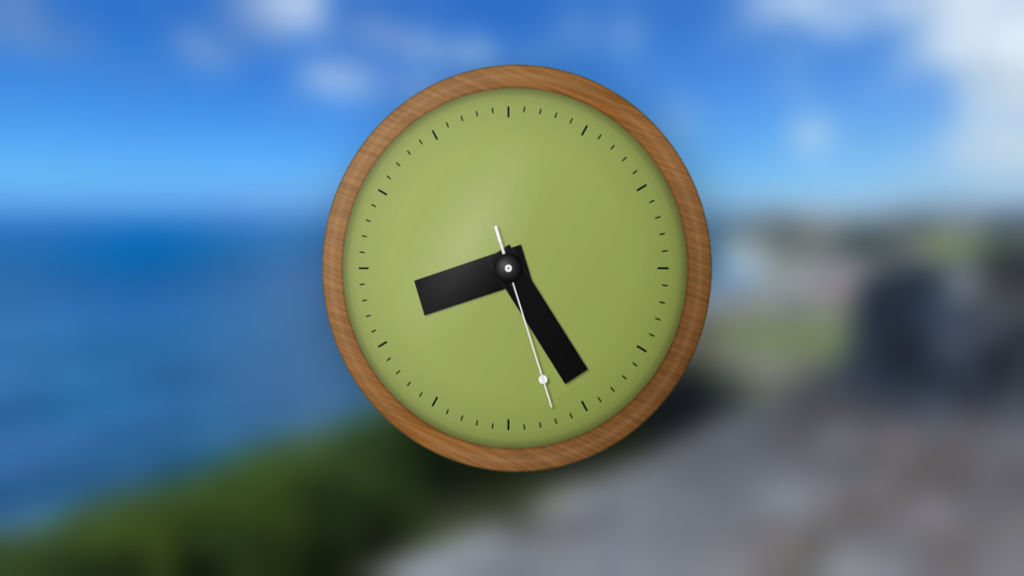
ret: {"hour": 8, "minute": 24, "second": 27}
